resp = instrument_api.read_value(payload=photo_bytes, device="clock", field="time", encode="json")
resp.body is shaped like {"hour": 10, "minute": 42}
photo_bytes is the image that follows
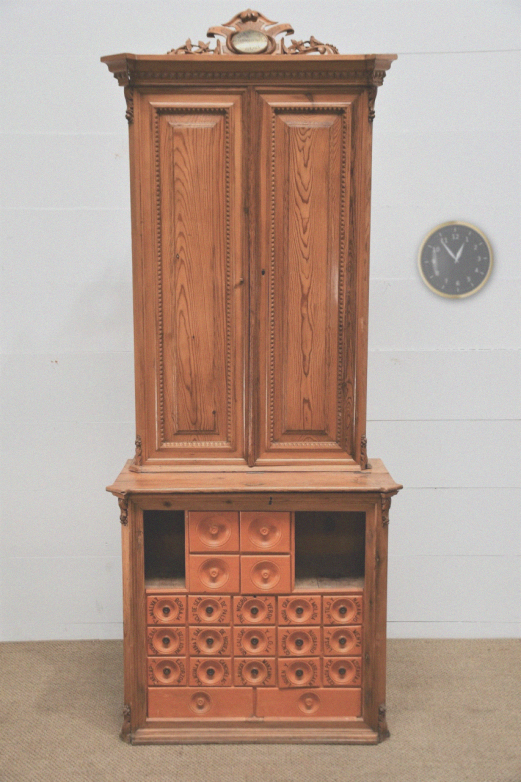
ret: {"hour": 12, "minute": 54}
